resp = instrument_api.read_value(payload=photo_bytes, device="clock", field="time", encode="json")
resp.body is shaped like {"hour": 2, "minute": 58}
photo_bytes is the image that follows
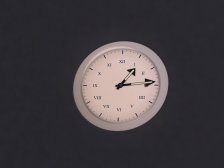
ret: {"hour": 1, "minute": 14}
